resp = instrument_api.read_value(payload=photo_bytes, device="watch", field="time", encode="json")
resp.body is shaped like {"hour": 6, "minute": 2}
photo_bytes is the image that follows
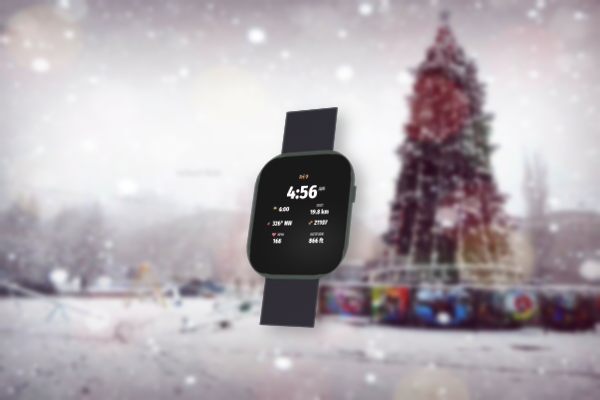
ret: {"hour": 4, "minute": 56}
